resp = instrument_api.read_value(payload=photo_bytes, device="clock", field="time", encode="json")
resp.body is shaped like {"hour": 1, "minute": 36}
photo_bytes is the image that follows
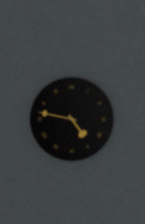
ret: {"hour": 4, "minute": 47}
